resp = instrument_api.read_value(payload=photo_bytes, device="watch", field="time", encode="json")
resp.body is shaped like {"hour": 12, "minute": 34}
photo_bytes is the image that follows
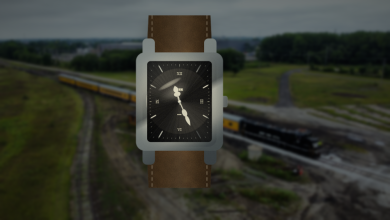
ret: {"hour": 11, "minute": 26}
